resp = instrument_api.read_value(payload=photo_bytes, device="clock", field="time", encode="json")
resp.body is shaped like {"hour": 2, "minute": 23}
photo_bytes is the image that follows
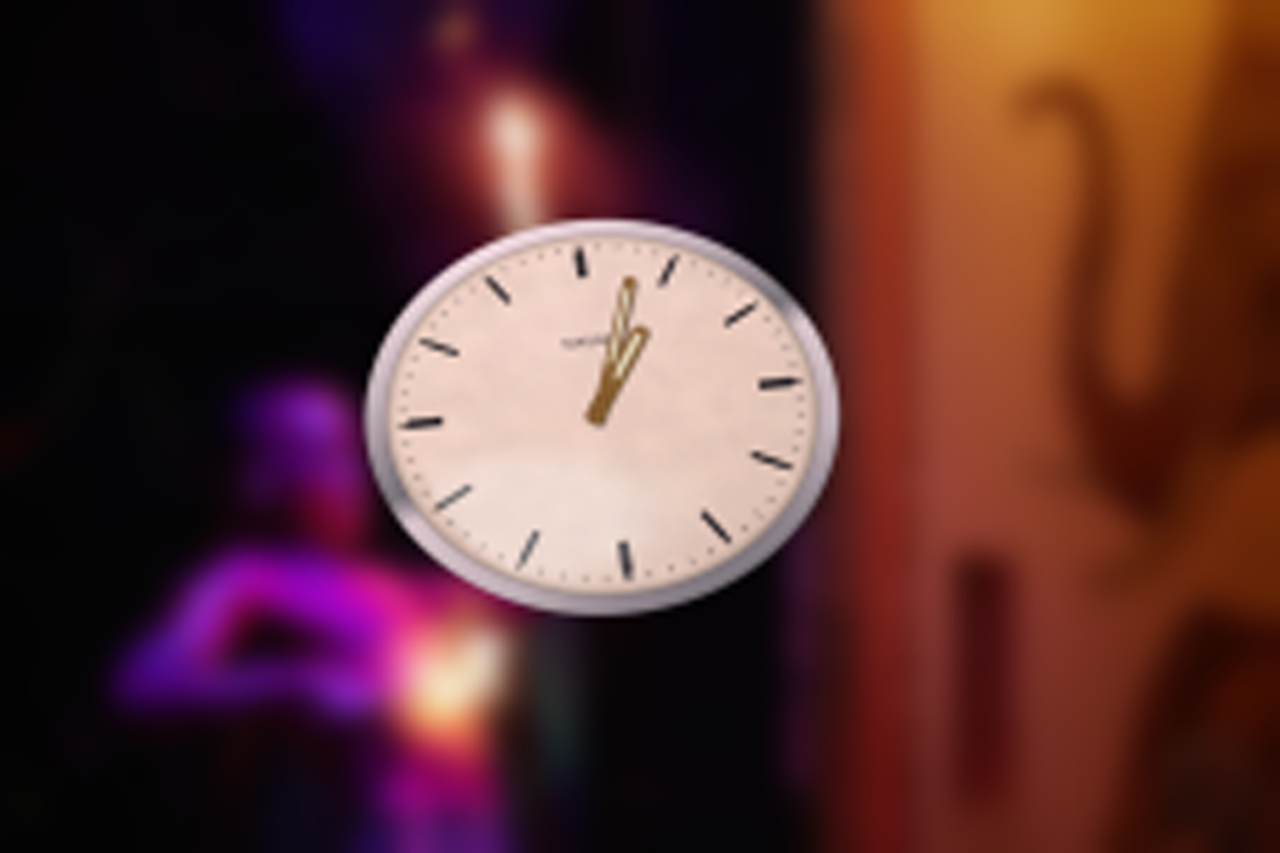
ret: {"hour": 1, "minute": 3}
